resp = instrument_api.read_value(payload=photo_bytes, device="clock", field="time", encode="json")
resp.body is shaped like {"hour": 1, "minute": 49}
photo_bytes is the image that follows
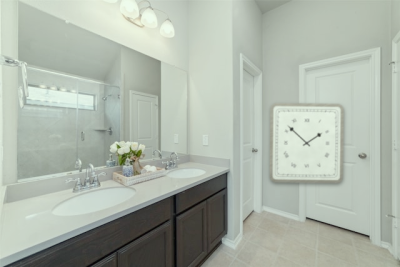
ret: {"hour": 1, "minute": 52}
